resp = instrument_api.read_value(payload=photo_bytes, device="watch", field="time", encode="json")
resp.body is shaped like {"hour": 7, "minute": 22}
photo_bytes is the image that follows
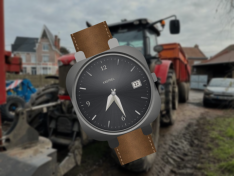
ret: {"hour": 7, "minute": 29}
